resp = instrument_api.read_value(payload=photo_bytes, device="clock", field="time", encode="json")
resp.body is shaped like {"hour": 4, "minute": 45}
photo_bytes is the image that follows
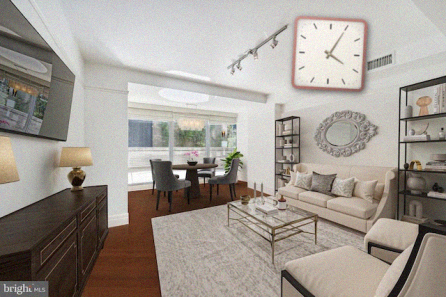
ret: {"hour": 4, "minute": 5}
